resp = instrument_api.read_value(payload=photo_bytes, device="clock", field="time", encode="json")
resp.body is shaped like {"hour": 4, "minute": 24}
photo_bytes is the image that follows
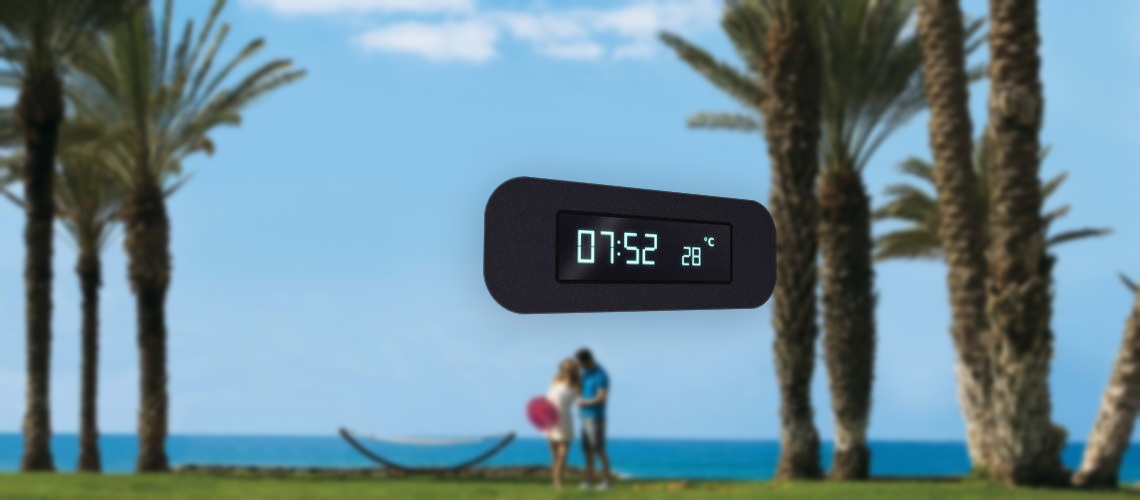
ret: {"hour": 7, "minute": 52}
